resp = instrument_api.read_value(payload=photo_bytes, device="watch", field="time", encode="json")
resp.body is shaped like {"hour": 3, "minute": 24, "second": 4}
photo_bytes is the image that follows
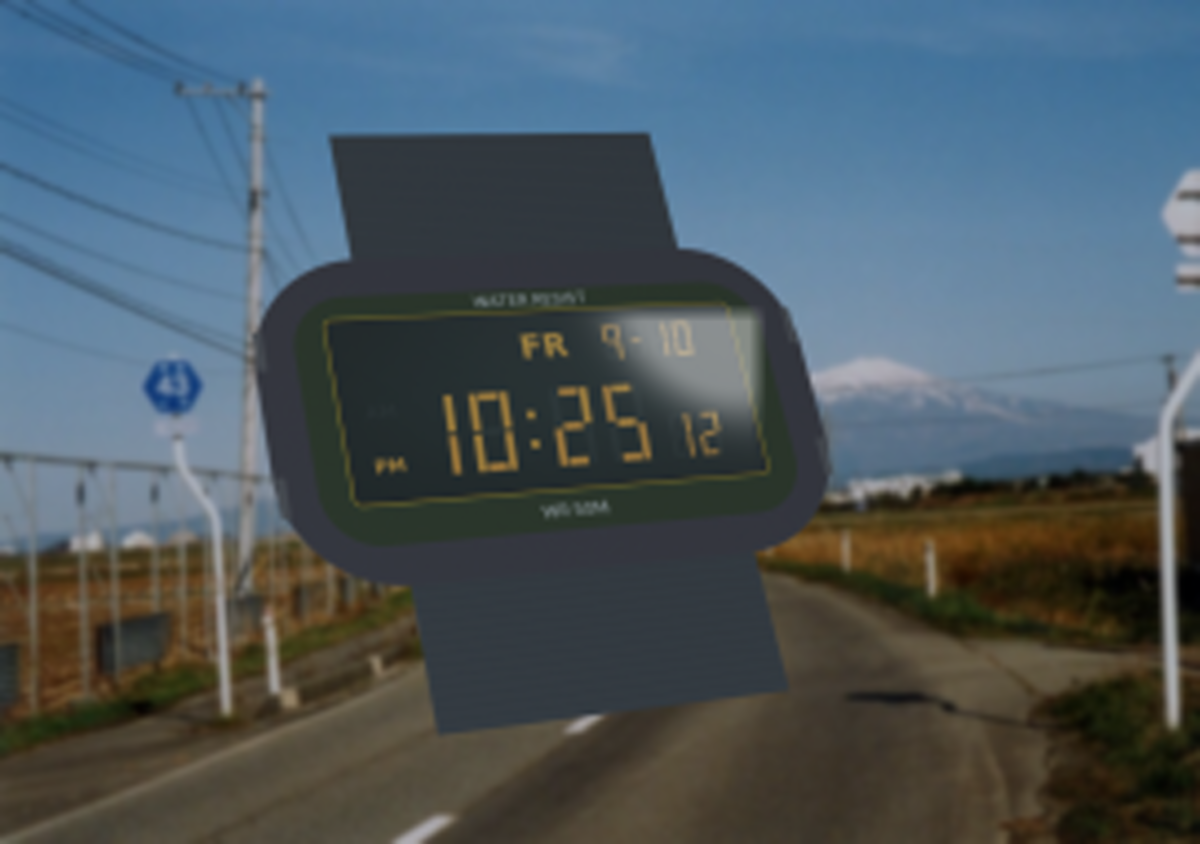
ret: {"hour": 10, "minute": 25, "second": 12}
